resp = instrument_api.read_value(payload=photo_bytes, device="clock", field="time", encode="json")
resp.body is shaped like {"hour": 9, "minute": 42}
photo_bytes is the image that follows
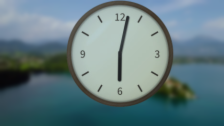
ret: {"hour": 6, "minute": 2}
